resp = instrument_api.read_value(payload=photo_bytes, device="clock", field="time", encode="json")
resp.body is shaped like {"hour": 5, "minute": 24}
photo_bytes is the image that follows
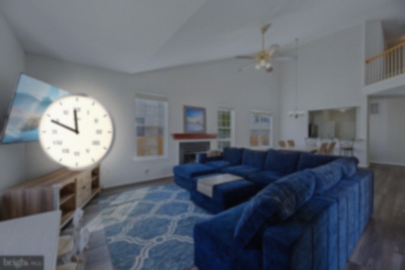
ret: {"hour": 11, "minute": 49}
